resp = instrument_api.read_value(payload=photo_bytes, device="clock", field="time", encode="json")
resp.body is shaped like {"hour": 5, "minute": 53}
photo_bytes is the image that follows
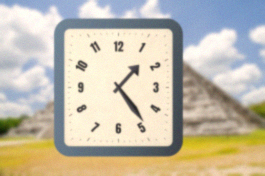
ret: {"hour": 1, "minute": 24}
